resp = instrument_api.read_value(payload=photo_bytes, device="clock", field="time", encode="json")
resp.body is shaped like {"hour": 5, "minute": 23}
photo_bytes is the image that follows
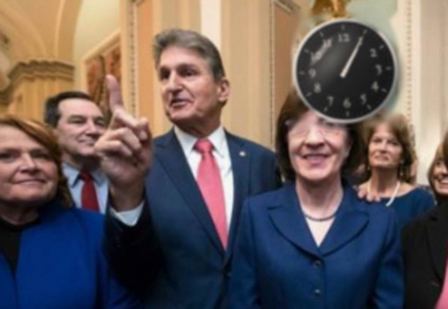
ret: {"hour": 1, "minute": 5}
